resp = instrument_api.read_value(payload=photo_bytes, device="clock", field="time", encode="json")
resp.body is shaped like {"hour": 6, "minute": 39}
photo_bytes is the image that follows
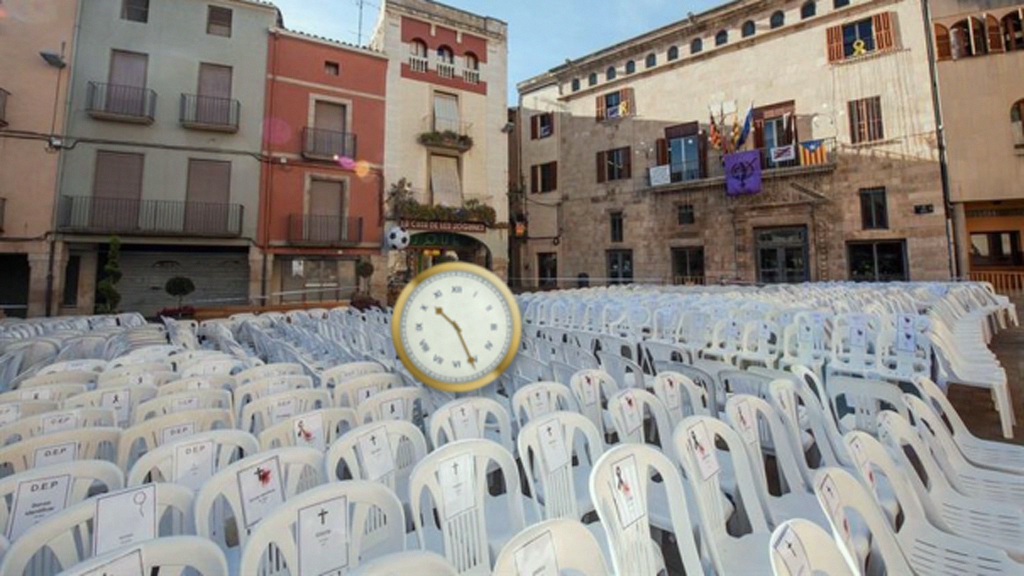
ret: {"hour": 10, "minute": 26}
